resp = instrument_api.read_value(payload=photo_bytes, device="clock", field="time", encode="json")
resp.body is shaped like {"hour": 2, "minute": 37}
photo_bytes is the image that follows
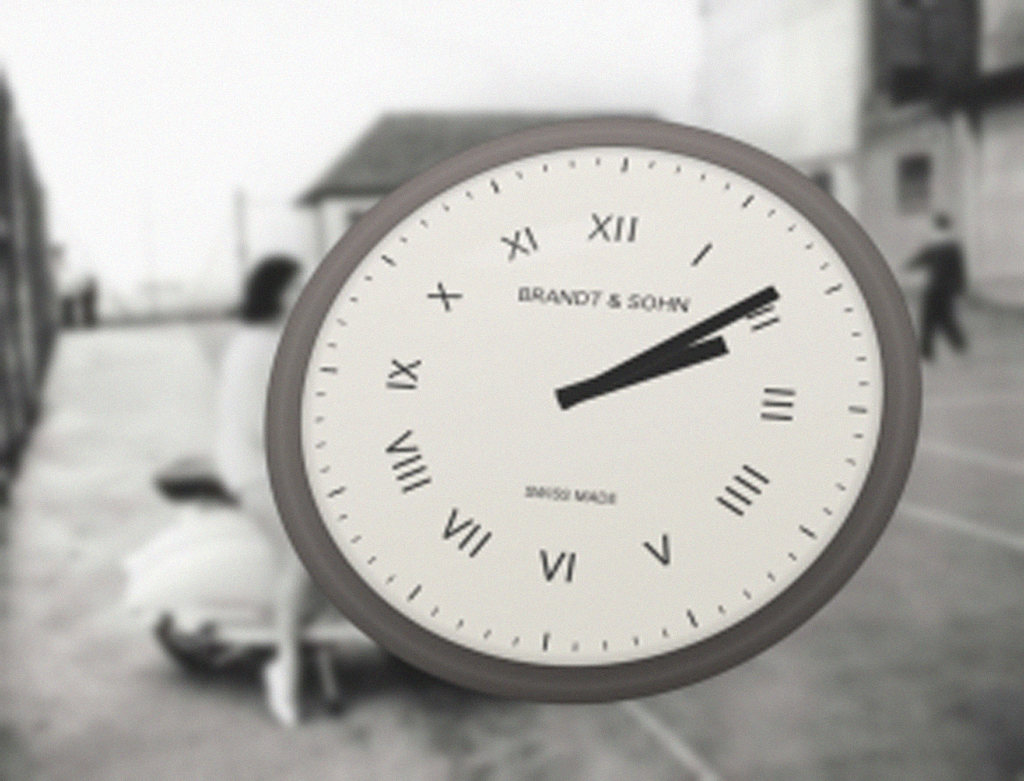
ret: {"hour": 2, "minute": 9}
